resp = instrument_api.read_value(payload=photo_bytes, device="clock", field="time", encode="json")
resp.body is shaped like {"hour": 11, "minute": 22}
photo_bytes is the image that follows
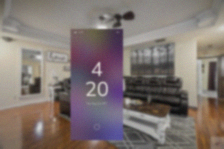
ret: {"hour": 4, "minute": 20}
